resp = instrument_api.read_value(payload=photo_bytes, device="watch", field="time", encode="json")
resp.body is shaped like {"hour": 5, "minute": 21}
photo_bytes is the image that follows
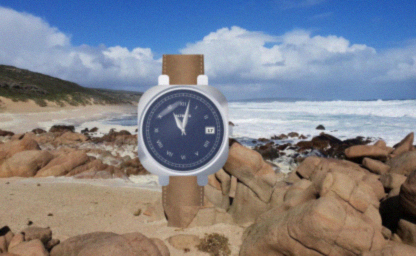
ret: {"hour": 11, "minute": 2}
